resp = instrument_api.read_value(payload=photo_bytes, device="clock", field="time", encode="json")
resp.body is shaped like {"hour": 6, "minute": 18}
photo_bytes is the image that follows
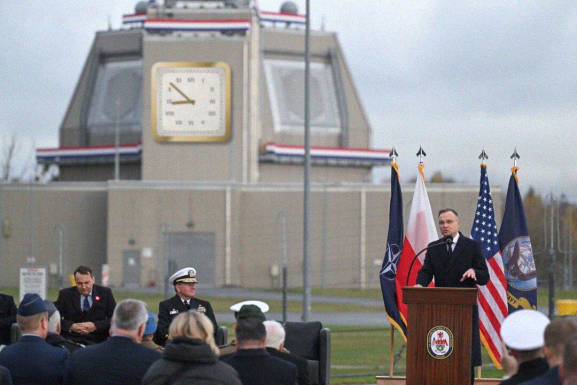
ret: {"hour": 8, "minute": 52}
